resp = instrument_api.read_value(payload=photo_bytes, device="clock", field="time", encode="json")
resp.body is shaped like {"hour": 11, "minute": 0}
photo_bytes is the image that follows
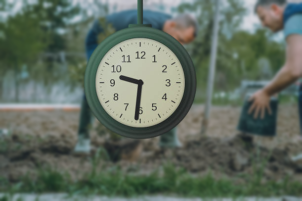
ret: {"hour": 9, "minute": 31}
